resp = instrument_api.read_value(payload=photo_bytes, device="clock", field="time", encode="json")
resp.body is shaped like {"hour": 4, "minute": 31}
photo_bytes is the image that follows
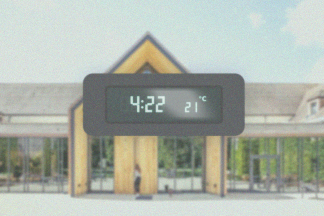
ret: {"hour": 4, "minute": 22}
